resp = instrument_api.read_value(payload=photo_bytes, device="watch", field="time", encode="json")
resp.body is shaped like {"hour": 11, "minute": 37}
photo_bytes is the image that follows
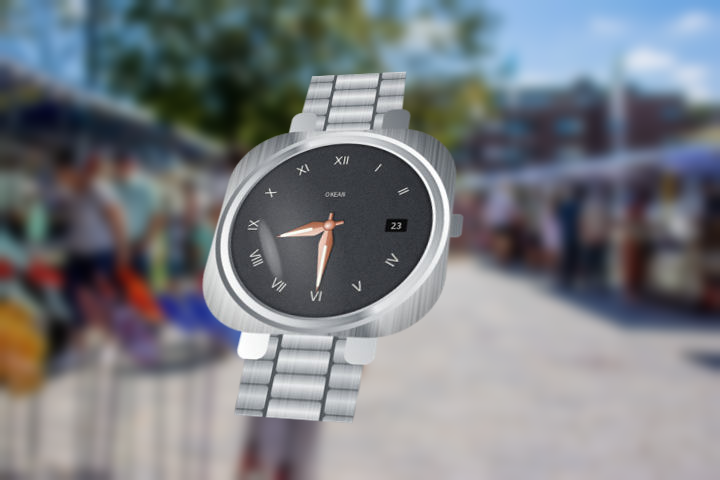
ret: {"hour": 8, "minute": 30}
